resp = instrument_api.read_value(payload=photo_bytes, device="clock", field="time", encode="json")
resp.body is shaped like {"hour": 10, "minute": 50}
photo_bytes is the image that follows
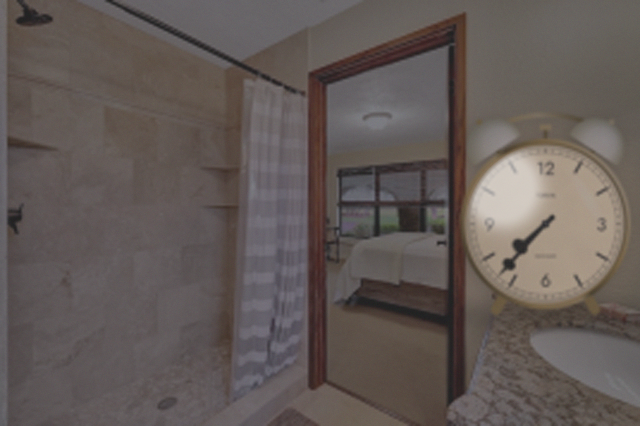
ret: {"hour": 7, "minute": 37}
